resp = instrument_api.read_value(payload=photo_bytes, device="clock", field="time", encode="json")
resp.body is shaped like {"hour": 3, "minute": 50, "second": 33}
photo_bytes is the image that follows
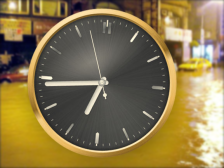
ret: {"hour": 6, "minute": 43, "second": 57}
